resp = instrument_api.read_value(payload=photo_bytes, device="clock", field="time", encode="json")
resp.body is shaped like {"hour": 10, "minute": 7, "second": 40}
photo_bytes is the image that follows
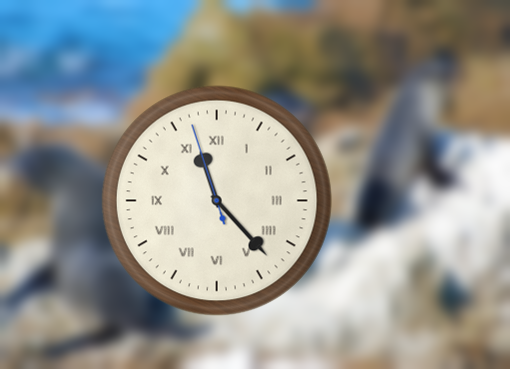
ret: {"hour": 11, "minute": 22, "second": 57}
